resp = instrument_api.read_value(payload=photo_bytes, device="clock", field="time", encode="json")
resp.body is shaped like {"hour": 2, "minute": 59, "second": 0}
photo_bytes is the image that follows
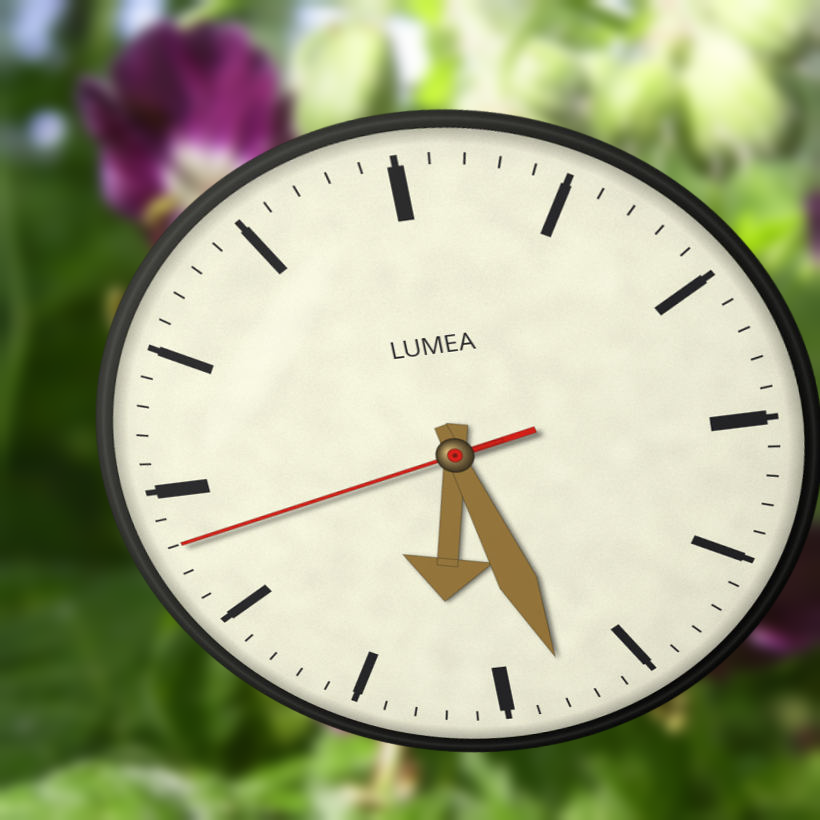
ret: {"hour": 6, "minute": 27, "second": 43}
